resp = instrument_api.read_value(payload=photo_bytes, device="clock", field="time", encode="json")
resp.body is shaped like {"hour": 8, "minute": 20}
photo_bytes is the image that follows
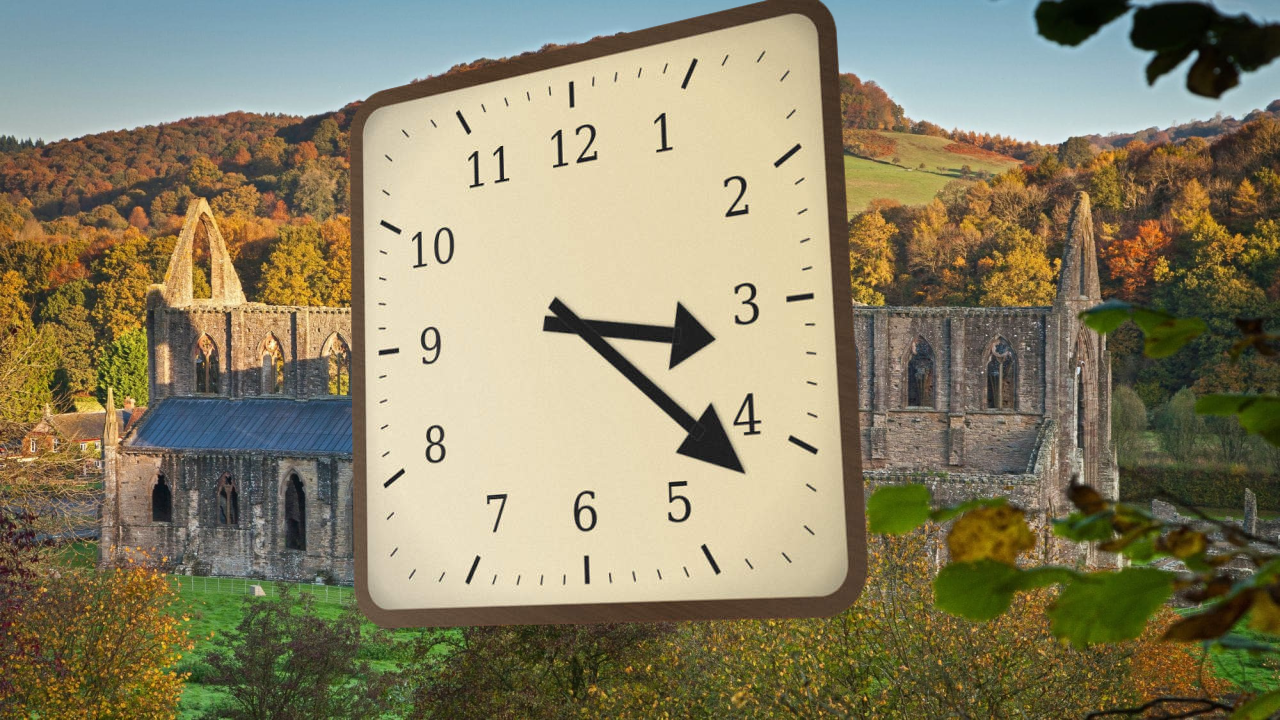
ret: {"hour": 3, "minute": 22}
